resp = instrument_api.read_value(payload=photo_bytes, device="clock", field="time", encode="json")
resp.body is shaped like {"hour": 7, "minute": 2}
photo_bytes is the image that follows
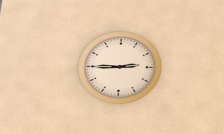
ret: {"hour": 2, "minute": 45}
